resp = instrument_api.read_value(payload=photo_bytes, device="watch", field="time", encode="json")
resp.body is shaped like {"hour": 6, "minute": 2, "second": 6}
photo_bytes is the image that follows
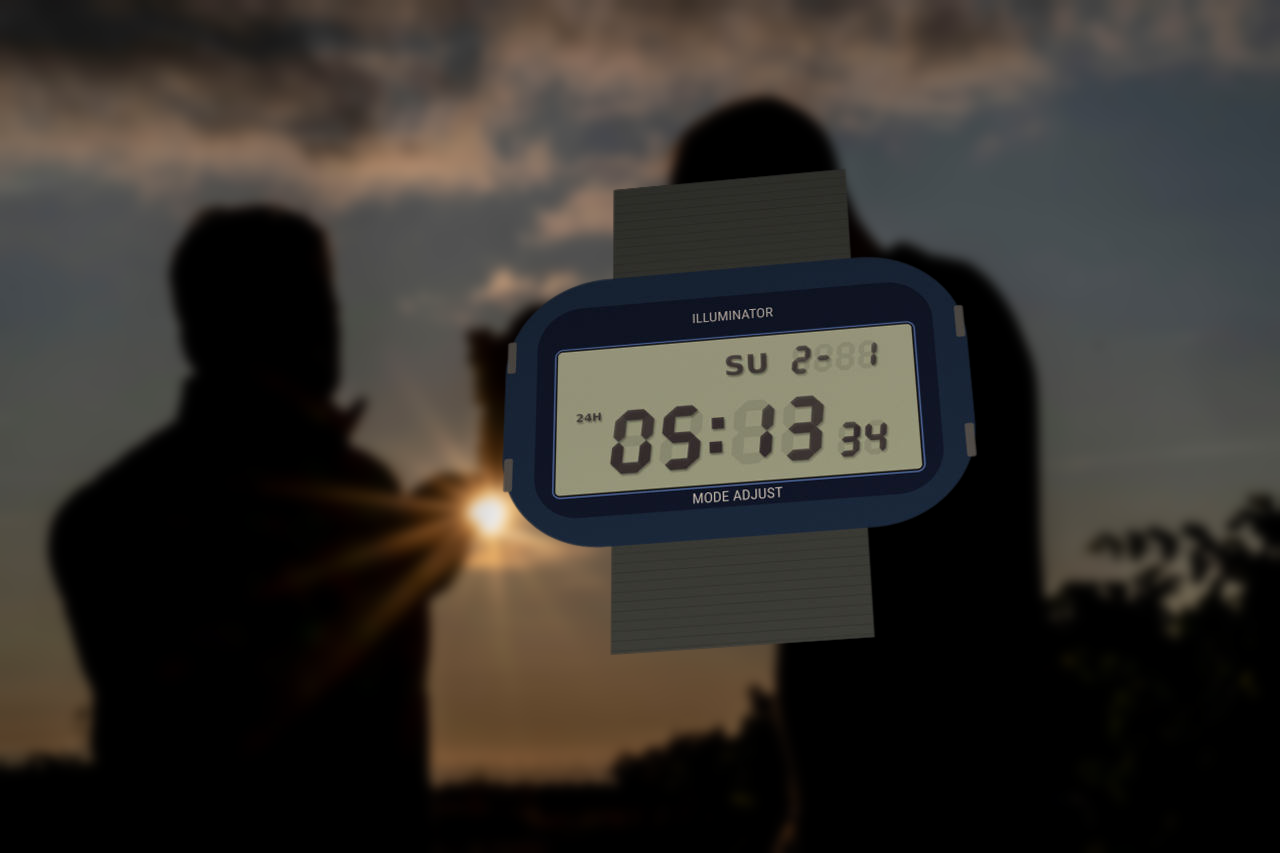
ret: {"hour": 5, "minute": 13, "second": 34}
